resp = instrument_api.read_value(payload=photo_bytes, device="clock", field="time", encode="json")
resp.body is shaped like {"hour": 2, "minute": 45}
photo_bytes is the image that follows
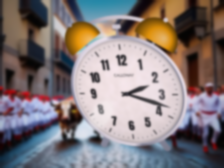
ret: {"hour": 2, "minute": 18}
